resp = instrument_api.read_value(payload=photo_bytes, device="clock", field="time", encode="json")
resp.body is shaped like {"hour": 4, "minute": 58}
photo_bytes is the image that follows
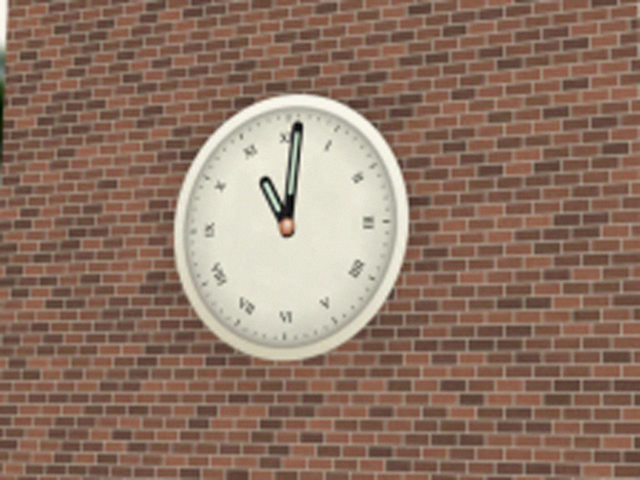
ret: {"hour": 11, "minute": 1}
